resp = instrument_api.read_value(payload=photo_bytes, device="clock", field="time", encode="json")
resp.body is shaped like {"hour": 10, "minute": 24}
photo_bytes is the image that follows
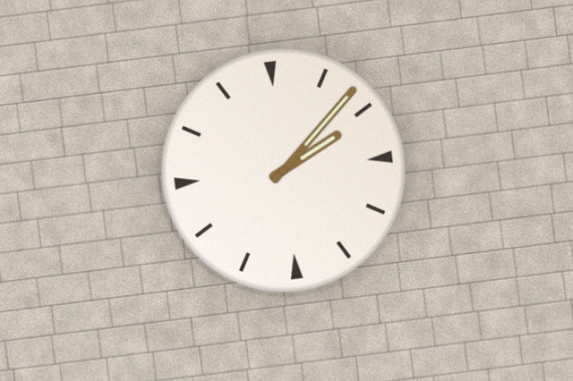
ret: {"hour": 2, "minute": 8}
